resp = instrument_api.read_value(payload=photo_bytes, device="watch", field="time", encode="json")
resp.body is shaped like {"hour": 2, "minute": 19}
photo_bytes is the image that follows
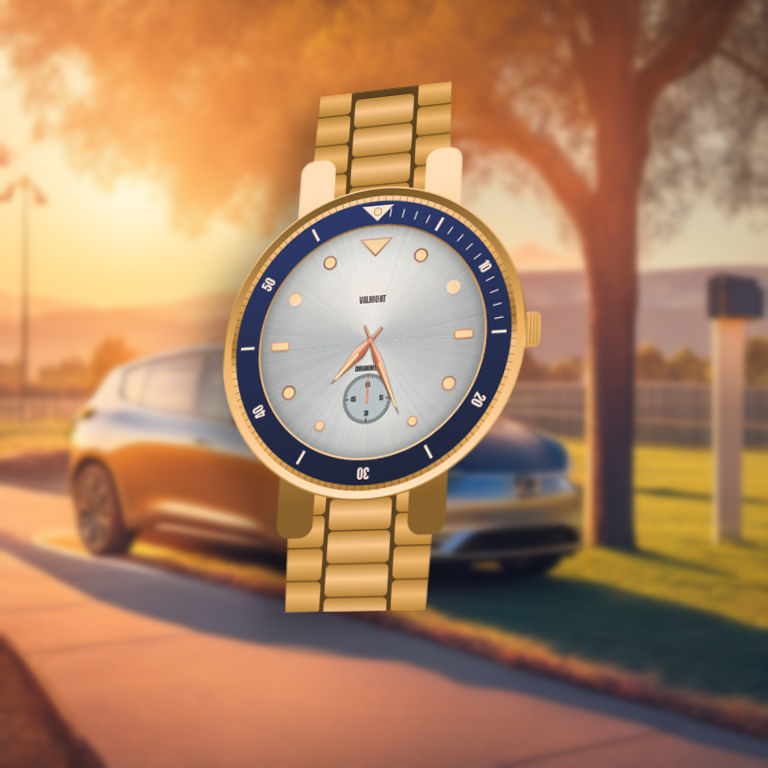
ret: {"hour": 7, "minute": 26}
